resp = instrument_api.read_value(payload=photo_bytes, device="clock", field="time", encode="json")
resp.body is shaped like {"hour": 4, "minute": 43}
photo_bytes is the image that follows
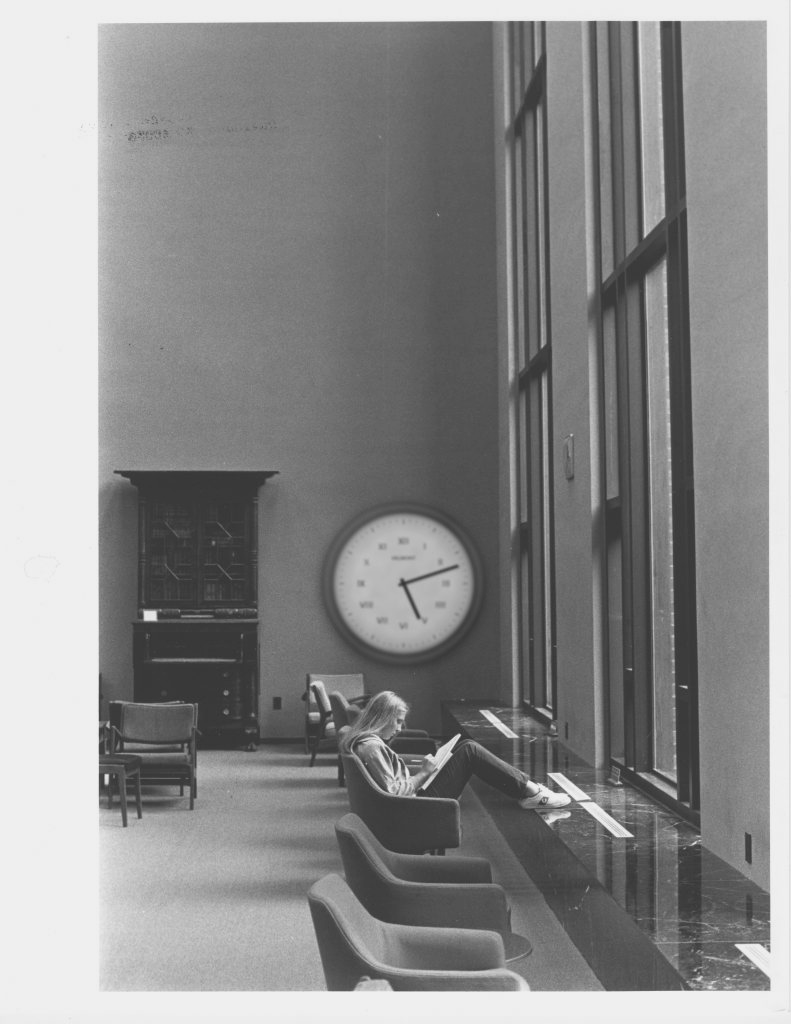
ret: {"hour": 5, "minute": 12}
